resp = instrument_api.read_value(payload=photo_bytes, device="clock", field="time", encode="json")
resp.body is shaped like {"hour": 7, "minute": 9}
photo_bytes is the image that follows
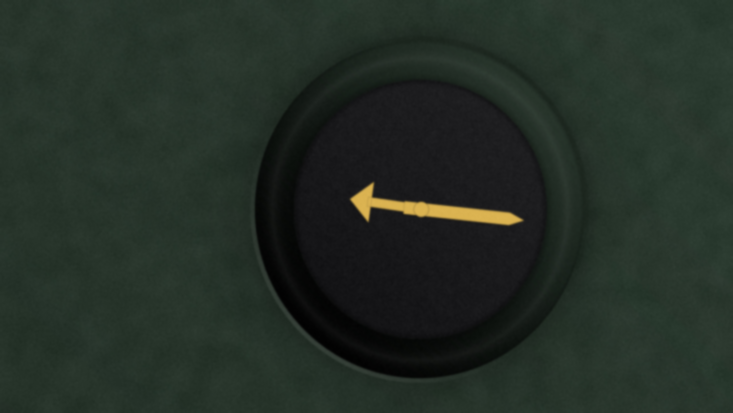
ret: {"hour": 9, "minute": 16}
